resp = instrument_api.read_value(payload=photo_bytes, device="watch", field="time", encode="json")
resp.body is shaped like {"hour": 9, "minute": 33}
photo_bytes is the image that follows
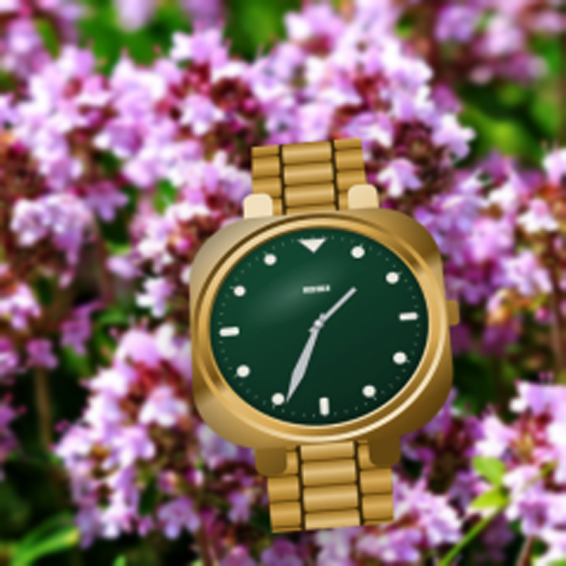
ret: {"hour": 1, "minute": 34}
